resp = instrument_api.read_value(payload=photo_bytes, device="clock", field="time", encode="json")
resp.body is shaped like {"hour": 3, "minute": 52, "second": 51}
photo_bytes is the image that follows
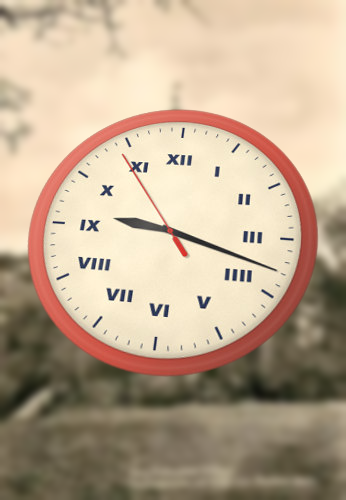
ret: {"hour": 9, "minute": 17, "second": 54}
